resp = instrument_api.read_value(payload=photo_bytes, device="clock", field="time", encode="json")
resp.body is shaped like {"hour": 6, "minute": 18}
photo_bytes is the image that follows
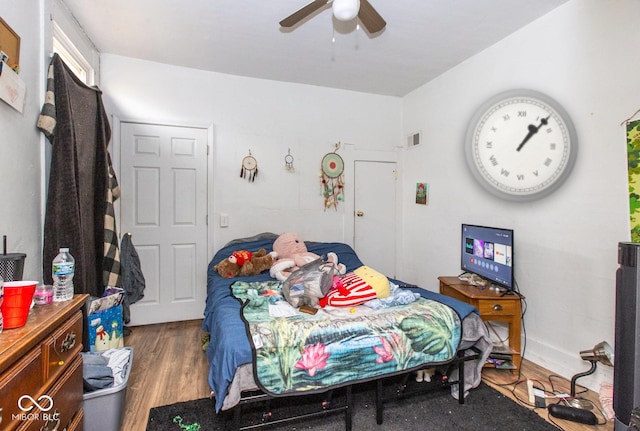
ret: {"hour": 1, "minute": 7}
